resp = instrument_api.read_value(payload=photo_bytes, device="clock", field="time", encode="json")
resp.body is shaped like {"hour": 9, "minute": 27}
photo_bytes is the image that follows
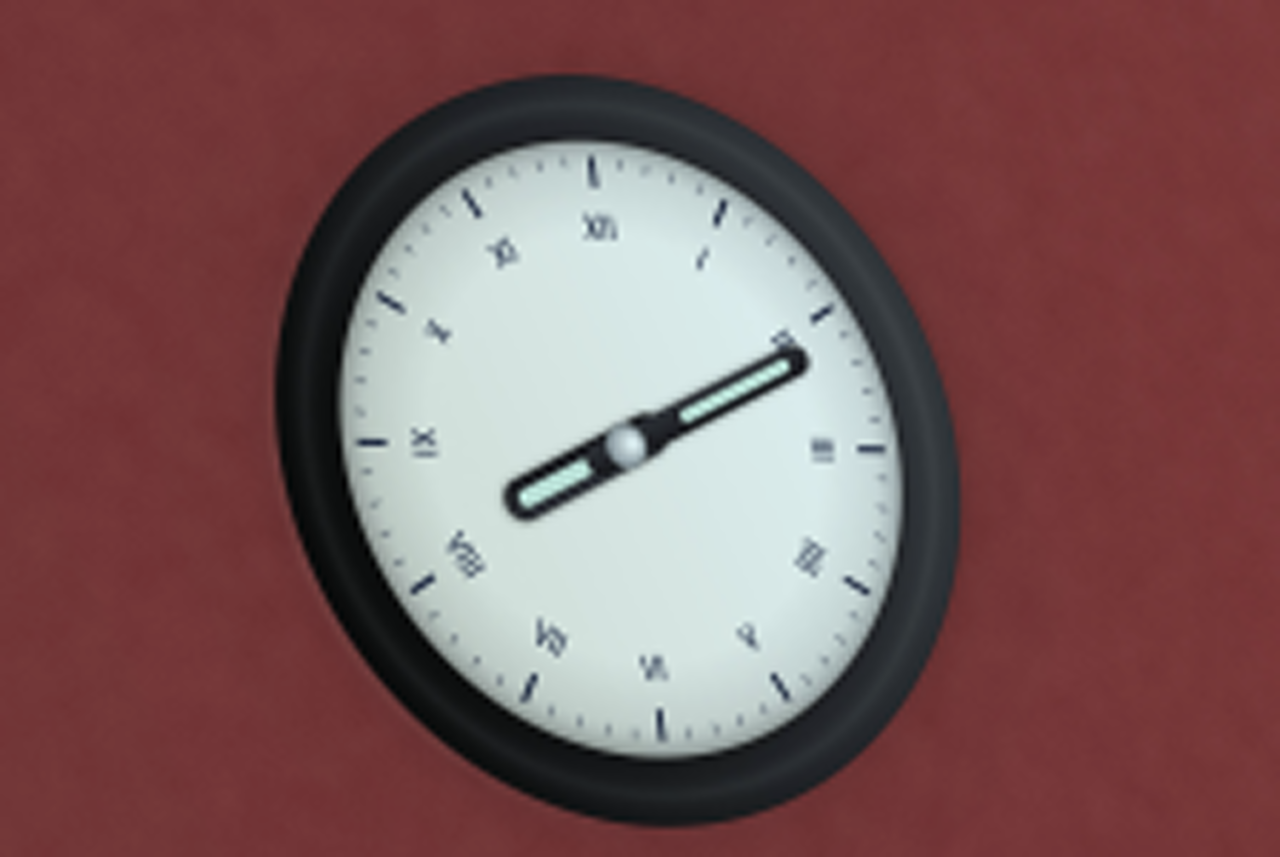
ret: {"hour": 8, "minute": 11}
